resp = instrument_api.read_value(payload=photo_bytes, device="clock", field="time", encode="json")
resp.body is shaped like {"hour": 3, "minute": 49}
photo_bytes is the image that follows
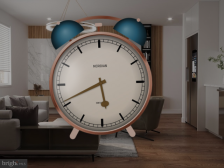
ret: {"hour": 5, "minute": 41}
